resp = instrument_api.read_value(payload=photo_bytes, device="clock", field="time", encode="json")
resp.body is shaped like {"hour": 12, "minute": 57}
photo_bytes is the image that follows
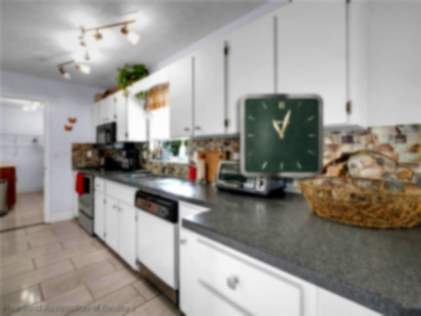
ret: {"hour": 11, "minute": 3}
